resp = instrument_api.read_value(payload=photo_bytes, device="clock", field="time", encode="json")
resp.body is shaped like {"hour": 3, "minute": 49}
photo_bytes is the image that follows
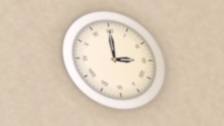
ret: {"hour": 3, "minute": 0}
